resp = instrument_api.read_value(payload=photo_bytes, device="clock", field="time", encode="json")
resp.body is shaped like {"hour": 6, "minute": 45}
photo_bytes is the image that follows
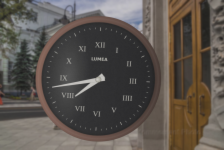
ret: {"hour": 7, "minute": 43}
